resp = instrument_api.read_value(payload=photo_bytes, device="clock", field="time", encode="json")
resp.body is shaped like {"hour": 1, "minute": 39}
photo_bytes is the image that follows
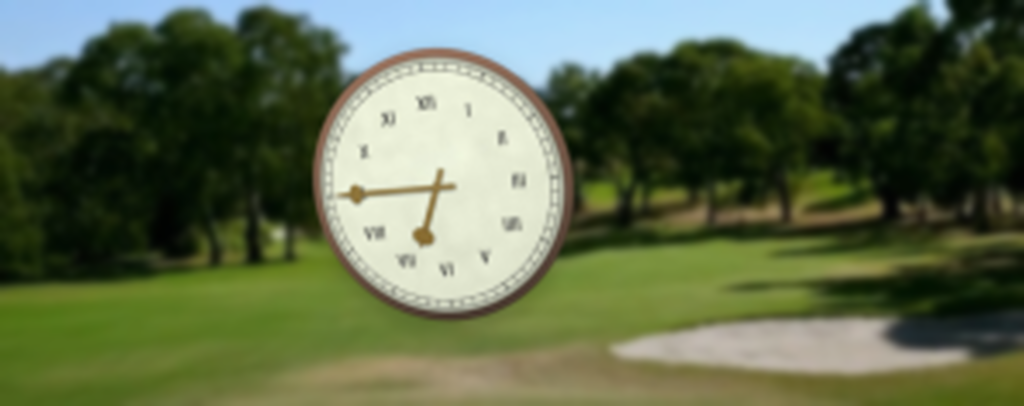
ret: {"hour": 6, "minute": 45}
